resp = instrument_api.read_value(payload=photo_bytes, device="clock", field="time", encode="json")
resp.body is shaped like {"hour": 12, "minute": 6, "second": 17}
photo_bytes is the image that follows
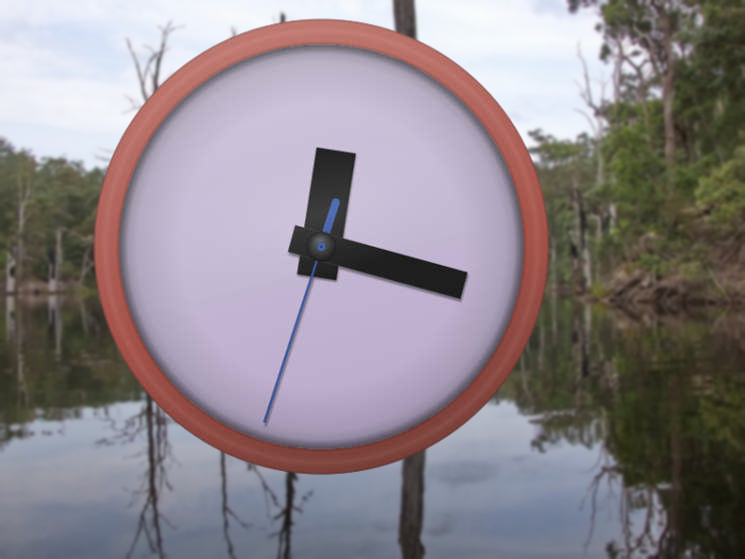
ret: {"hour": 12, "minute": 17, "second": 33}
